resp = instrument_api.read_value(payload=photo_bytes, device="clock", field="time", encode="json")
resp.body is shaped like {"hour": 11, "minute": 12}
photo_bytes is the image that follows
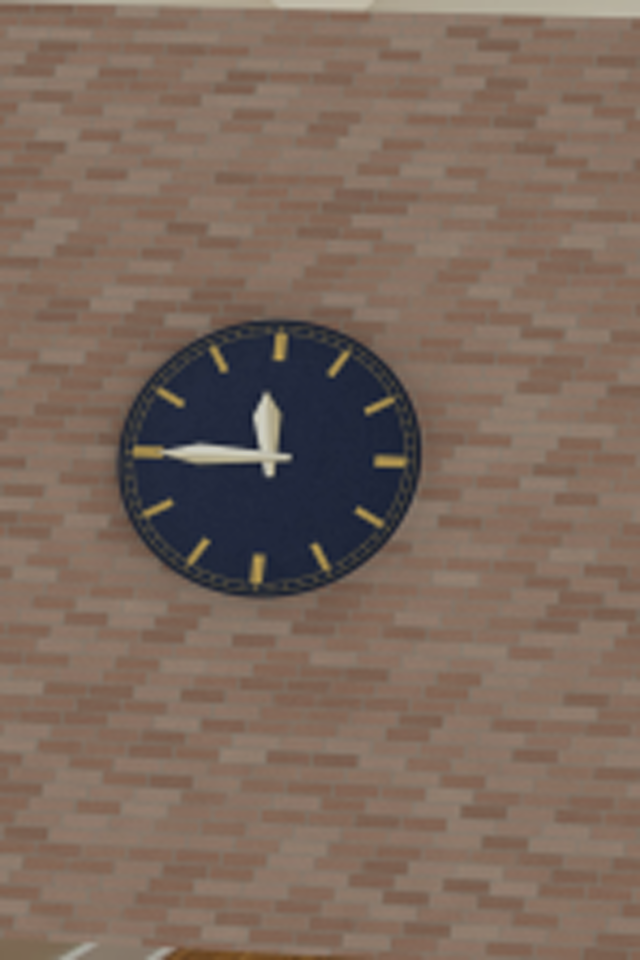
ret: {"hour": 11, "minute": 45}
